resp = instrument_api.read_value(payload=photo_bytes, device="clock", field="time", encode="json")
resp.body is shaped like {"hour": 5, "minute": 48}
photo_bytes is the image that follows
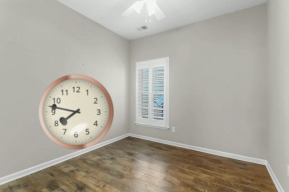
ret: {"hour": 7, "minute": 47}
